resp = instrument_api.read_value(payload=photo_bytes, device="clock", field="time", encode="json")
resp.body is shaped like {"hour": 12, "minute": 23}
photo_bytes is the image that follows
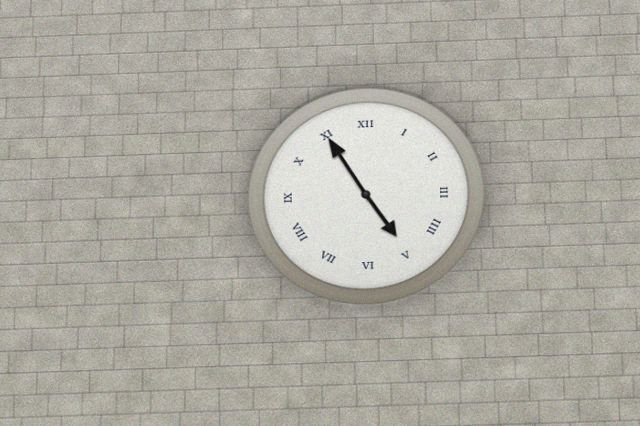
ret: {"hour": 4, "minute": 55}
